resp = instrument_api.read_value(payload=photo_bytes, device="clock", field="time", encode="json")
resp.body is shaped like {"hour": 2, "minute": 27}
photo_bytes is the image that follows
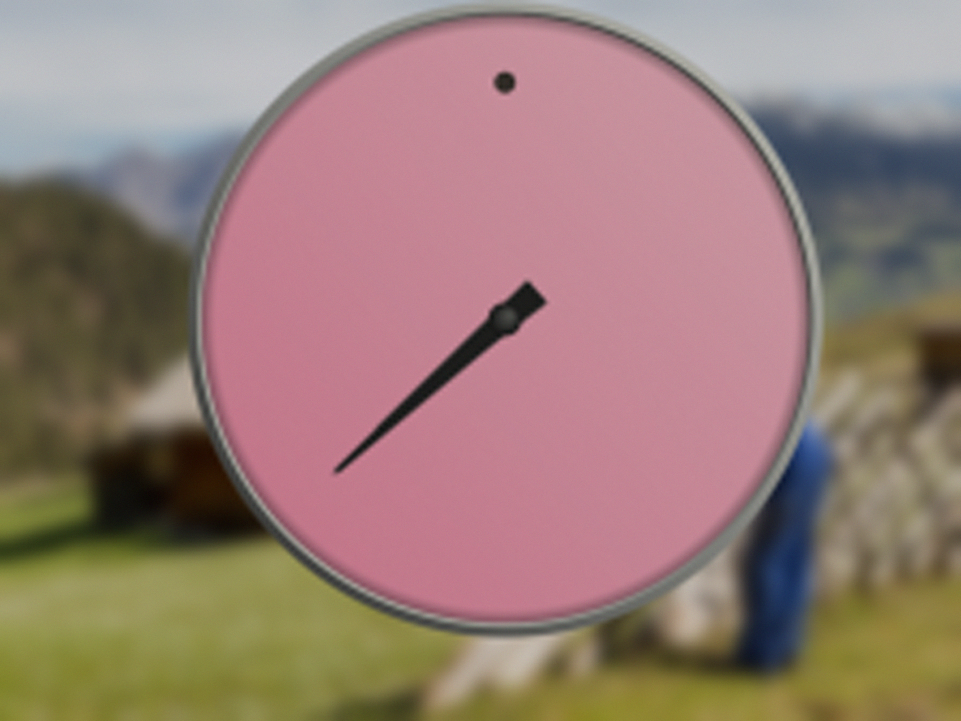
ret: {"hour": 7, "minute": 38}
